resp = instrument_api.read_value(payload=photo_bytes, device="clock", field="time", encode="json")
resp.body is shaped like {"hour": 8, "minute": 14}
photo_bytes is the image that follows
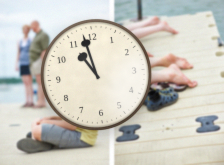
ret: {"hour": 10, "minute": 58}
